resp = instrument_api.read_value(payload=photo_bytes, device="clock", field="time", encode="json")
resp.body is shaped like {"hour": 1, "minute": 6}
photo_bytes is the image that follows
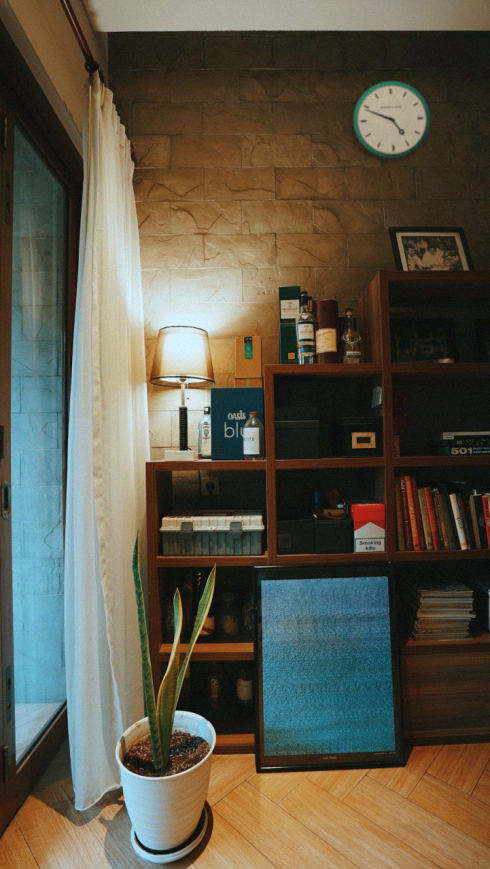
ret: {"hour": 4, "minute": 49}
